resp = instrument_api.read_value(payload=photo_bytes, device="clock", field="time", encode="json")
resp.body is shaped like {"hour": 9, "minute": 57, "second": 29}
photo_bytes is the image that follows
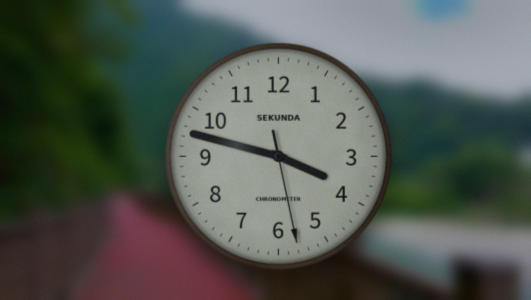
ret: {"hour": 3, "minute": 47, "second": 28}
